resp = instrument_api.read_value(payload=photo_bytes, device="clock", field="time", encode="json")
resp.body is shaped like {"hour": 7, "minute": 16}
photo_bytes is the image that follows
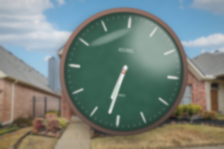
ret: {"hour": 6, "minute": 32}
